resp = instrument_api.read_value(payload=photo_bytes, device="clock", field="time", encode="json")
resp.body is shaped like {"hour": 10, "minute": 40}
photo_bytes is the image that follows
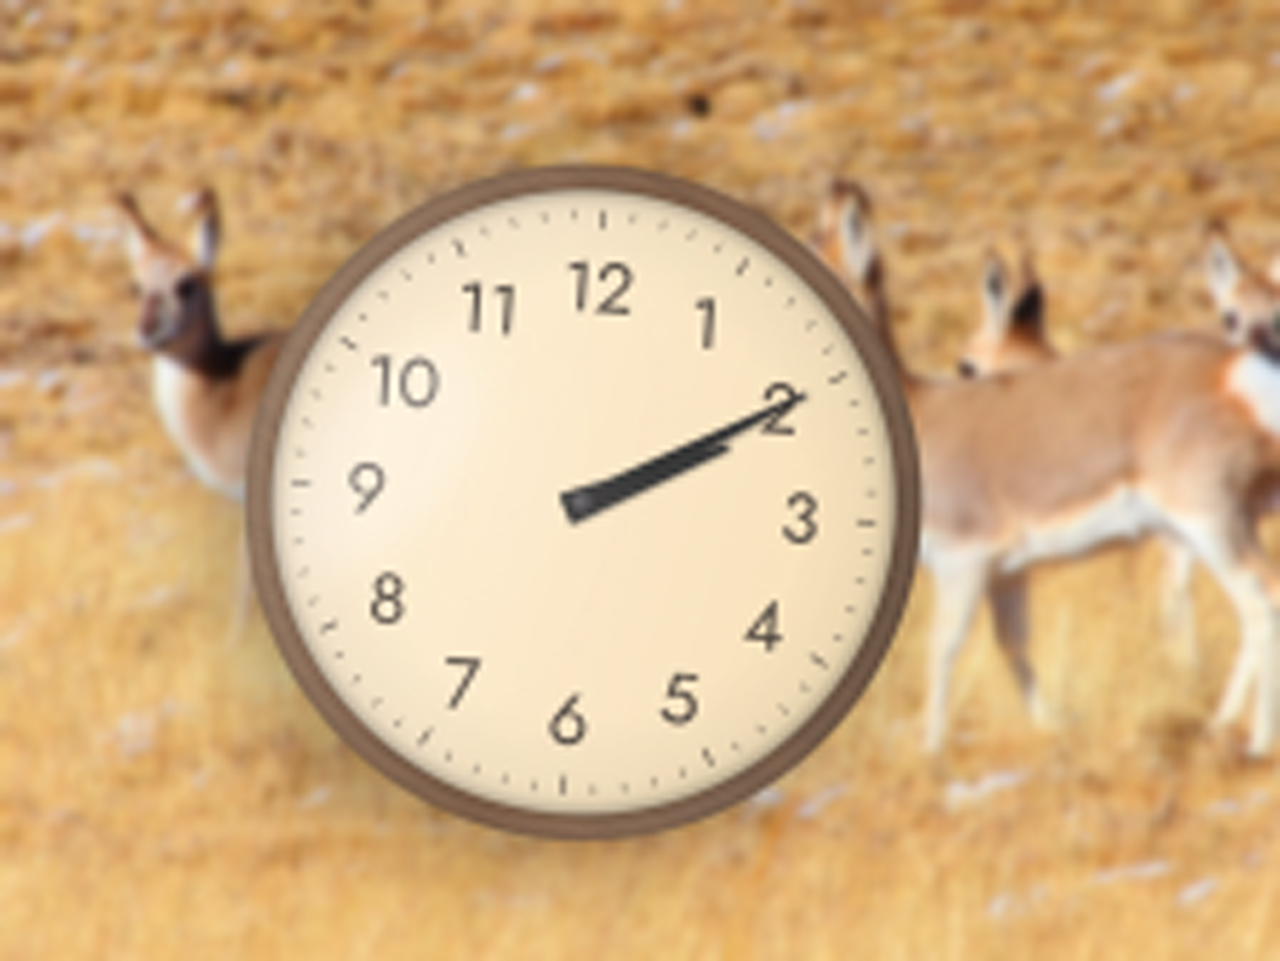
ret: {"hour": 2, "minute": 10}
